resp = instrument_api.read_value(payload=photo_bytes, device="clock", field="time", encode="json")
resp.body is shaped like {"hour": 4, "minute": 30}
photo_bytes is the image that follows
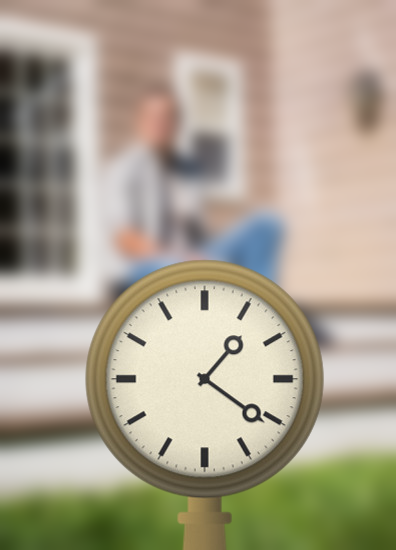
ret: {"hour": 1, "minute": 21}
